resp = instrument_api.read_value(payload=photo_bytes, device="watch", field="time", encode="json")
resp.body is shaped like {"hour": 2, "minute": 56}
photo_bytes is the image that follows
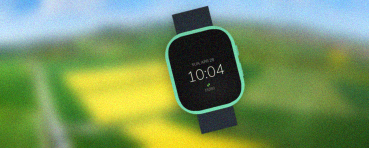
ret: {"hour": 10, "minute": 4}
